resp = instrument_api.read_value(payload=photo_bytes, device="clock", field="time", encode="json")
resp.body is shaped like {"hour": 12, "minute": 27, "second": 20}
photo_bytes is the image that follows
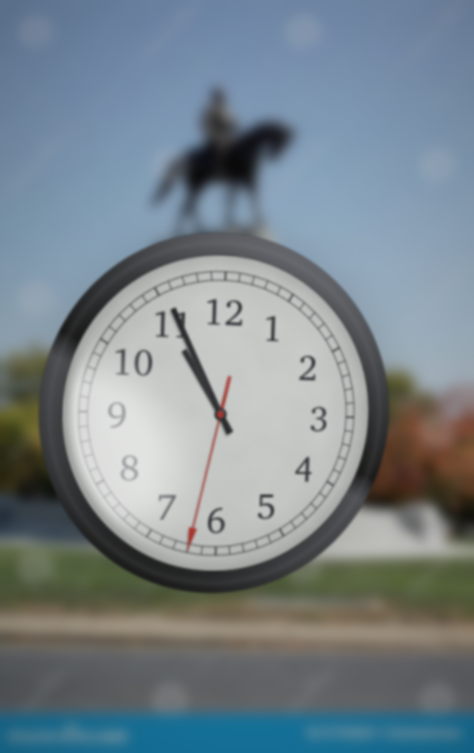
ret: {"hour": 10, "minute": 55, "second": 32}
